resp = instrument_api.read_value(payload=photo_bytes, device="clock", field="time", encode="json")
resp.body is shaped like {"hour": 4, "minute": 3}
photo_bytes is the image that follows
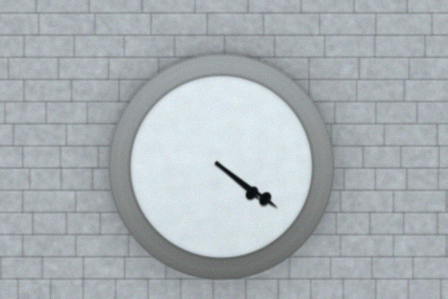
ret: {"hour": 4, "minute": 21}
